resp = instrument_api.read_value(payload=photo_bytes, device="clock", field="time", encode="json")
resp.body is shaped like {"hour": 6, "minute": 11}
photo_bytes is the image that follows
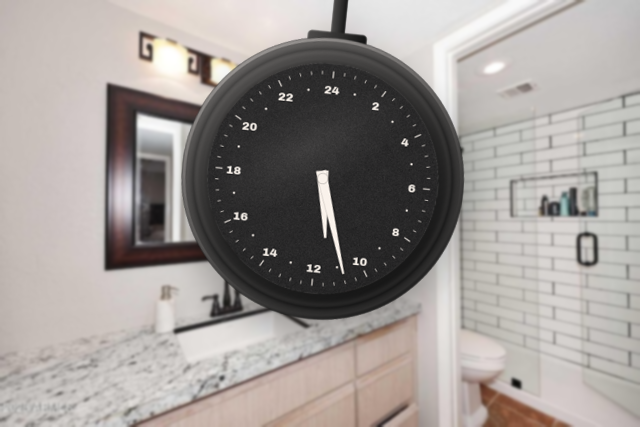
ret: {"hour": 11, "minute": 27}
